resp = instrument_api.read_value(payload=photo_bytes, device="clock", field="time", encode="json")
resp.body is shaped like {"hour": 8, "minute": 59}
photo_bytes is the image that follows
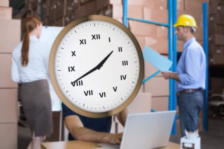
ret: {"hour": 1, "minute": 41}
